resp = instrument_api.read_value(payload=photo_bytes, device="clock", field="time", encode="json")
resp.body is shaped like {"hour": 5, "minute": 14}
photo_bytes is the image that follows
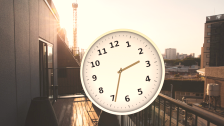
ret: {"hour": 2, "minute": 34}
